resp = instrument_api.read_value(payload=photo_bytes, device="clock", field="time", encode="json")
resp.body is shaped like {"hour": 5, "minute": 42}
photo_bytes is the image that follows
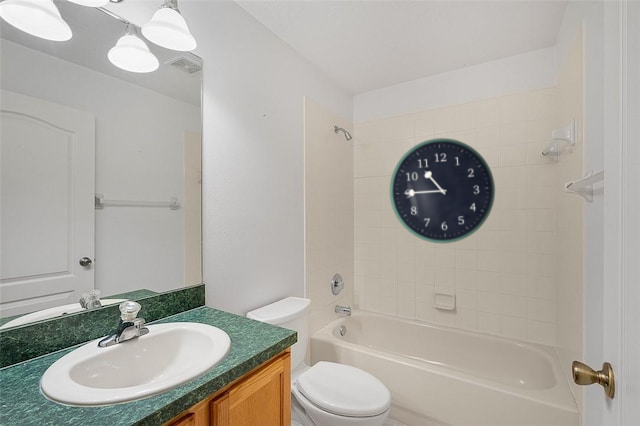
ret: {"hour": 10, "minute": 45}
